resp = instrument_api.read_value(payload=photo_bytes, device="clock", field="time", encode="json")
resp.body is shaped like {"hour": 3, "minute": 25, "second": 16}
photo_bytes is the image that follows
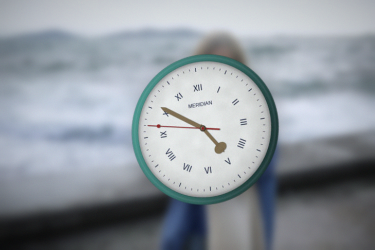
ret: {"hour": 4, "minute": 50, "second": 47}
